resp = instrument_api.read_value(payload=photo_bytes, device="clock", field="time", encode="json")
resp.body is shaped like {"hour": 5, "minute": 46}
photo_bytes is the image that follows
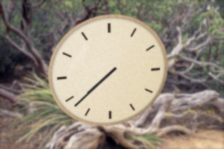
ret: {"hour": 7, "minute": 38}
